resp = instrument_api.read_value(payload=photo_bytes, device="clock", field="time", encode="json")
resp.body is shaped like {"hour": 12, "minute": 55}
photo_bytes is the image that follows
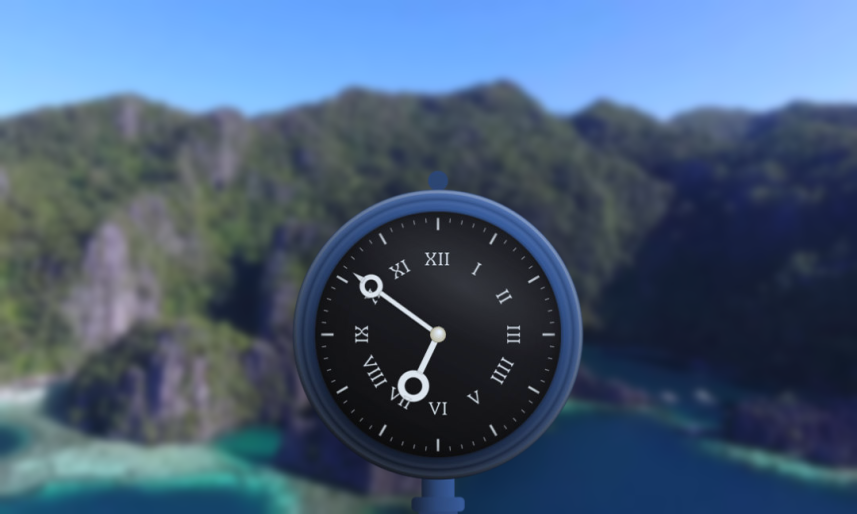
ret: {"hour": 6, "minute": 51}
